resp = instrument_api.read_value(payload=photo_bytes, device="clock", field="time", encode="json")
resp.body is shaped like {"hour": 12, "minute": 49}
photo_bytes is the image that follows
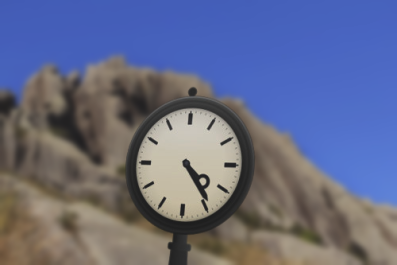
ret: {"hour": 4, "minute": 24}
